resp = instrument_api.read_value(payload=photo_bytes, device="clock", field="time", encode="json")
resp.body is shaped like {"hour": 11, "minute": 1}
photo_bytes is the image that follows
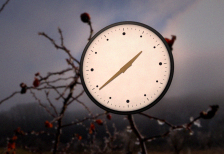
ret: {"hour": 1, "minute": 39}
